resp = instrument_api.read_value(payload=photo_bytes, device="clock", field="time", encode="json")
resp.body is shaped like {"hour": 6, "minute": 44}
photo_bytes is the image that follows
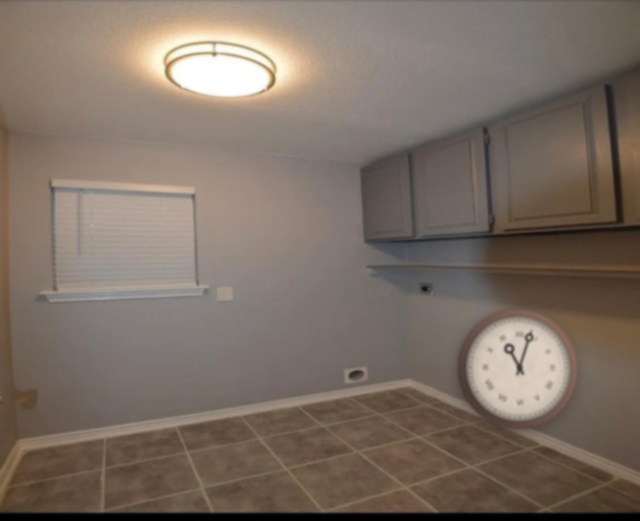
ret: {"hour": 11, "minute": 3}
